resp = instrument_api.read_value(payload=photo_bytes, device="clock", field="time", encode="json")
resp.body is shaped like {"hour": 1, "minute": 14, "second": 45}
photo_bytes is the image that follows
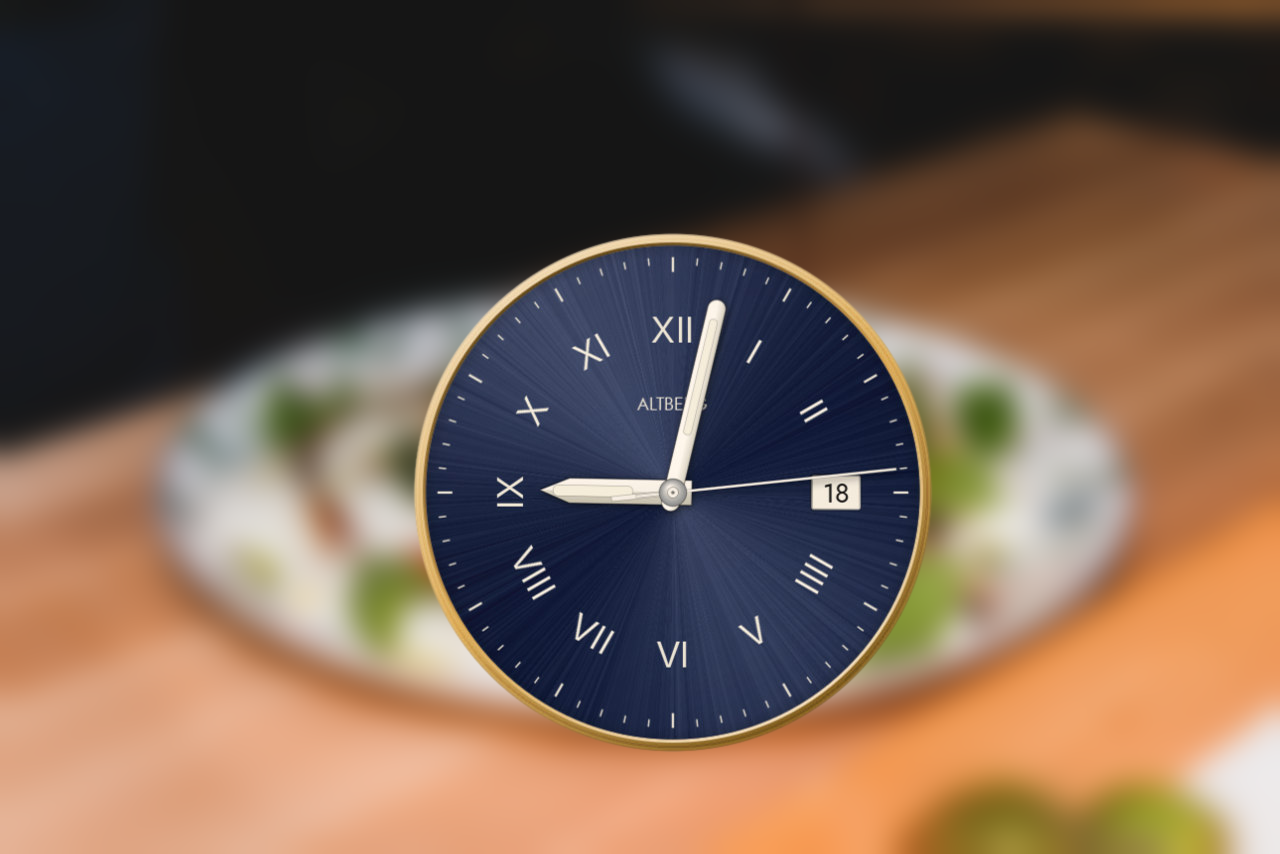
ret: {"hour": 9, "minute": 2, "second": 14}
